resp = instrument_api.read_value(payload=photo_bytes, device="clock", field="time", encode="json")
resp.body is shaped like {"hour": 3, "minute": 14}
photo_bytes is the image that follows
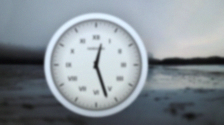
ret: {"hour": 12, "minute": 27}
